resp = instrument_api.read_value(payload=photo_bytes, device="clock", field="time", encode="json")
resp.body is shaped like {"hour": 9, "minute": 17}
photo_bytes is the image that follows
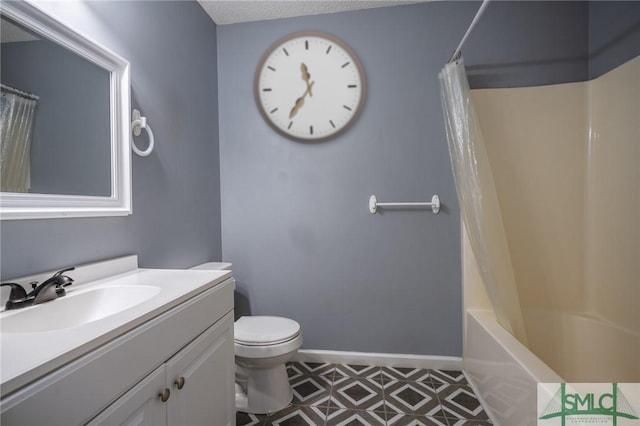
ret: {"hour": 11, "minute": 36}
